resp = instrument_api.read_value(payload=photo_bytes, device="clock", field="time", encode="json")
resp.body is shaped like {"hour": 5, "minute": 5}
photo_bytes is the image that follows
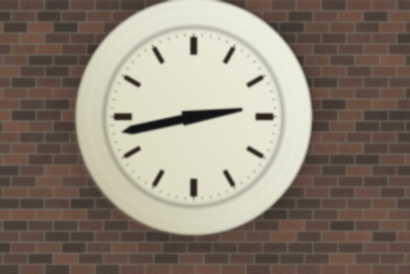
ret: {"hour": 2, "minute": 43}
